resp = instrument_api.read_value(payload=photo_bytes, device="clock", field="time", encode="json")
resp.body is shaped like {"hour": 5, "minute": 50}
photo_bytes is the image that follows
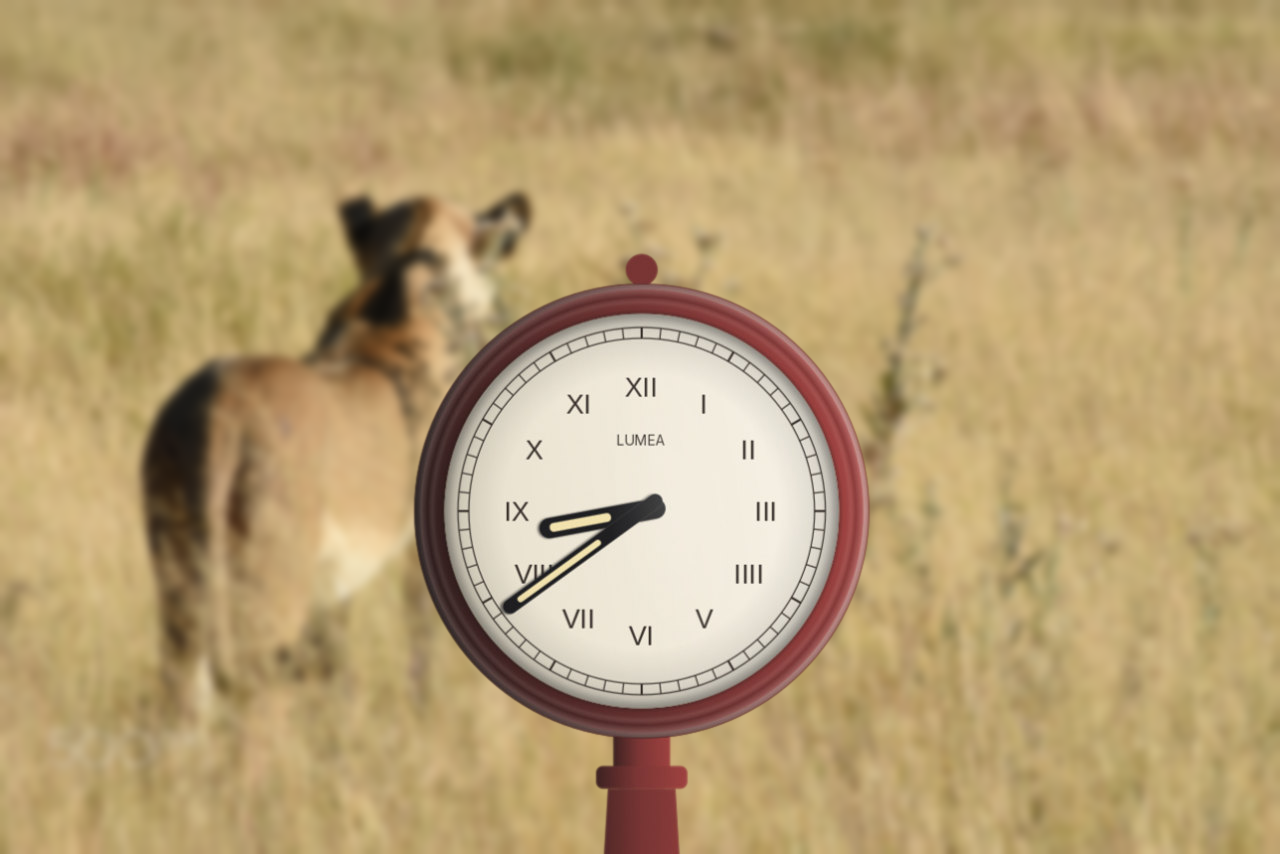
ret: {"hour": 8, "minute": 39}
